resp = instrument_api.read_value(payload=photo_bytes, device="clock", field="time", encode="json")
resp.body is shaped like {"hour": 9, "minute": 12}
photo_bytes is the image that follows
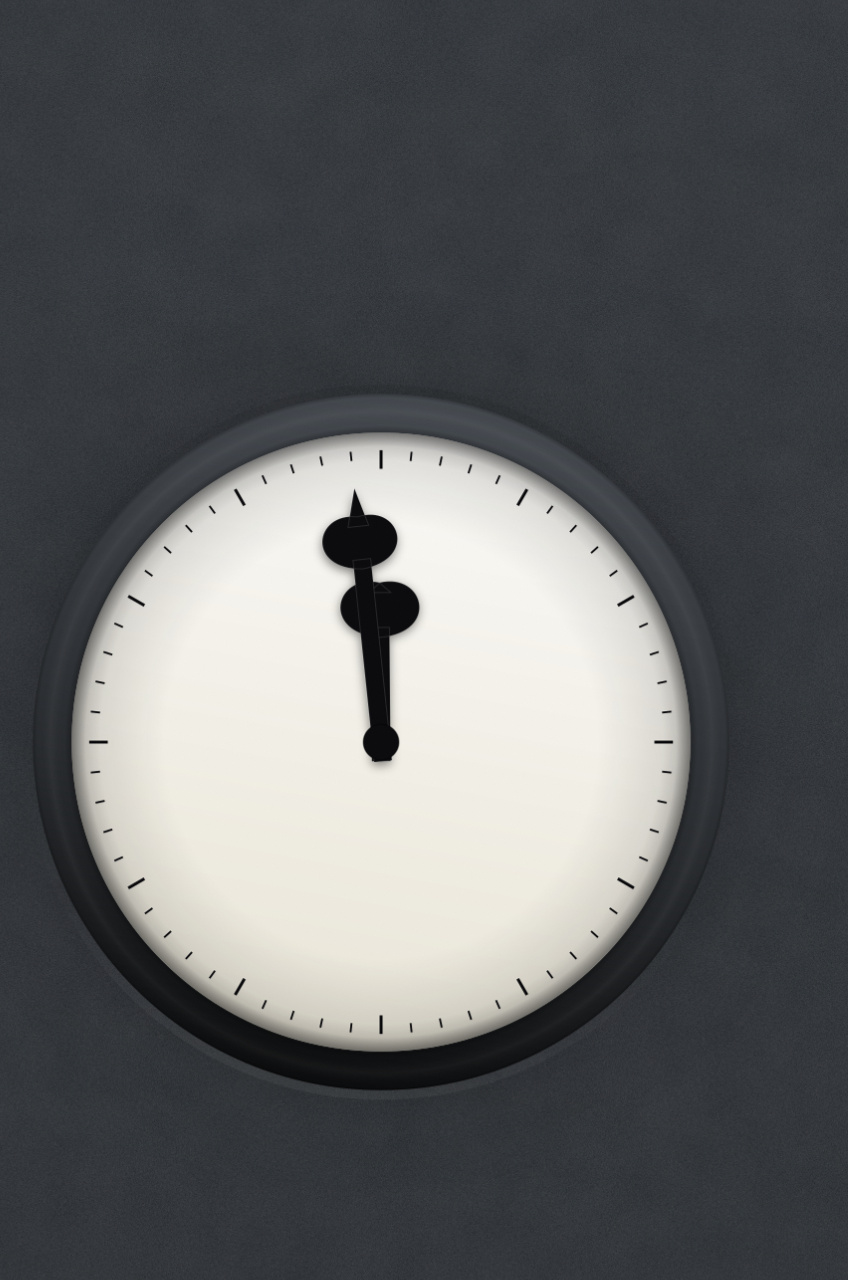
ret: {"hour": 11, "minute": 59}
